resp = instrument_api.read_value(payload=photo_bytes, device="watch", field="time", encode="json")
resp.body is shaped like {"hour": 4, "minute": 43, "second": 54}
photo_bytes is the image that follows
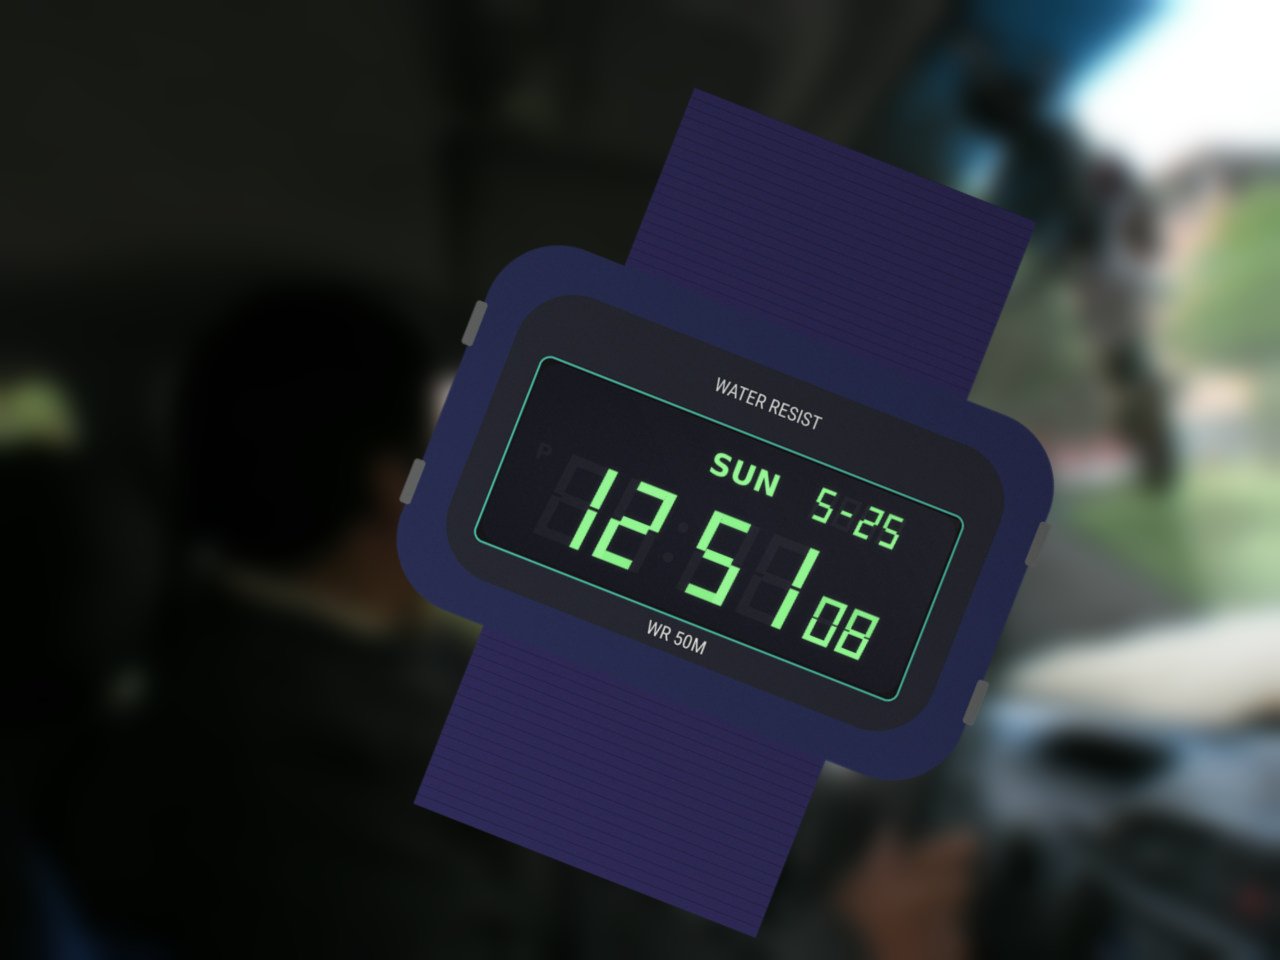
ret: {"hour": 12, "minute": 51, "second": 8}
